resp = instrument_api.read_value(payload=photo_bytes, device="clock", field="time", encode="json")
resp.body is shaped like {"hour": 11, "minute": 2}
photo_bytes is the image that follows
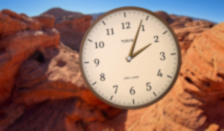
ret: {"hour": 2, "minute": 4}
